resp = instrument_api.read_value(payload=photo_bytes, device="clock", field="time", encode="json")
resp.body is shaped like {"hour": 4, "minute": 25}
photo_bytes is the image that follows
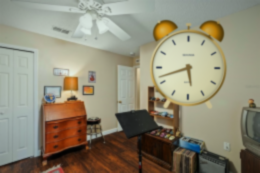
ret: {"hour": 5, "minute": 42}
